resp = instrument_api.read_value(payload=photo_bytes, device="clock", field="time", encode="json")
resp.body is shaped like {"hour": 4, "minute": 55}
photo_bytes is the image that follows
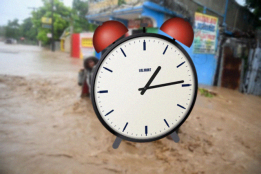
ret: {"hour": 1, "minute": 14}
